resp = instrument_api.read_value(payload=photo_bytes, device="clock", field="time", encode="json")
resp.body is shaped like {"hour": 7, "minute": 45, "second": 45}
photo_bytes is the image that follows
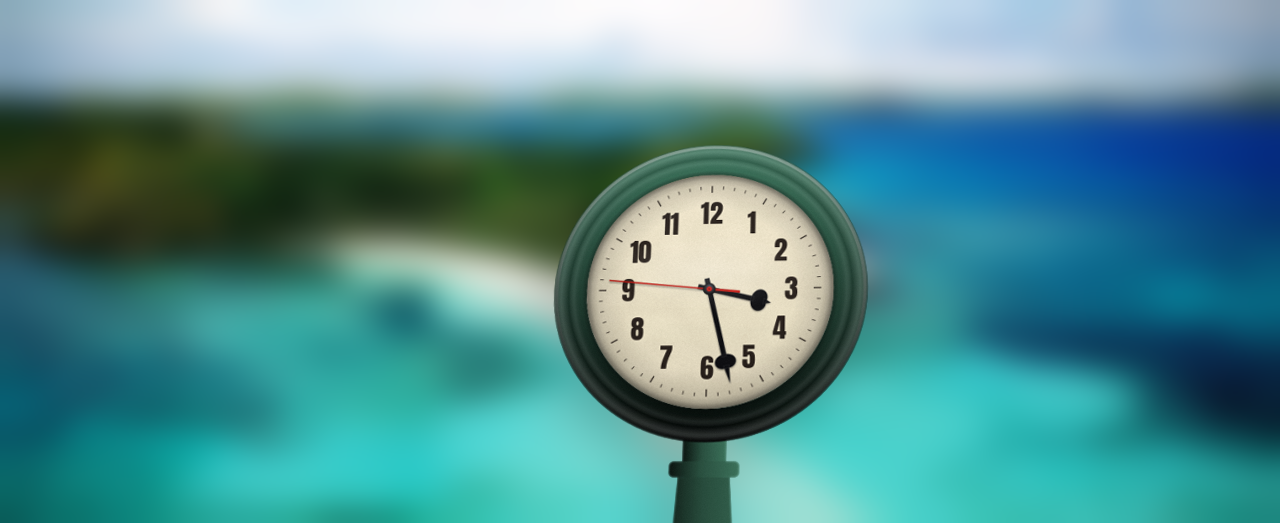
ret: {"hour": 3, "minute": 27, "second": 46}
